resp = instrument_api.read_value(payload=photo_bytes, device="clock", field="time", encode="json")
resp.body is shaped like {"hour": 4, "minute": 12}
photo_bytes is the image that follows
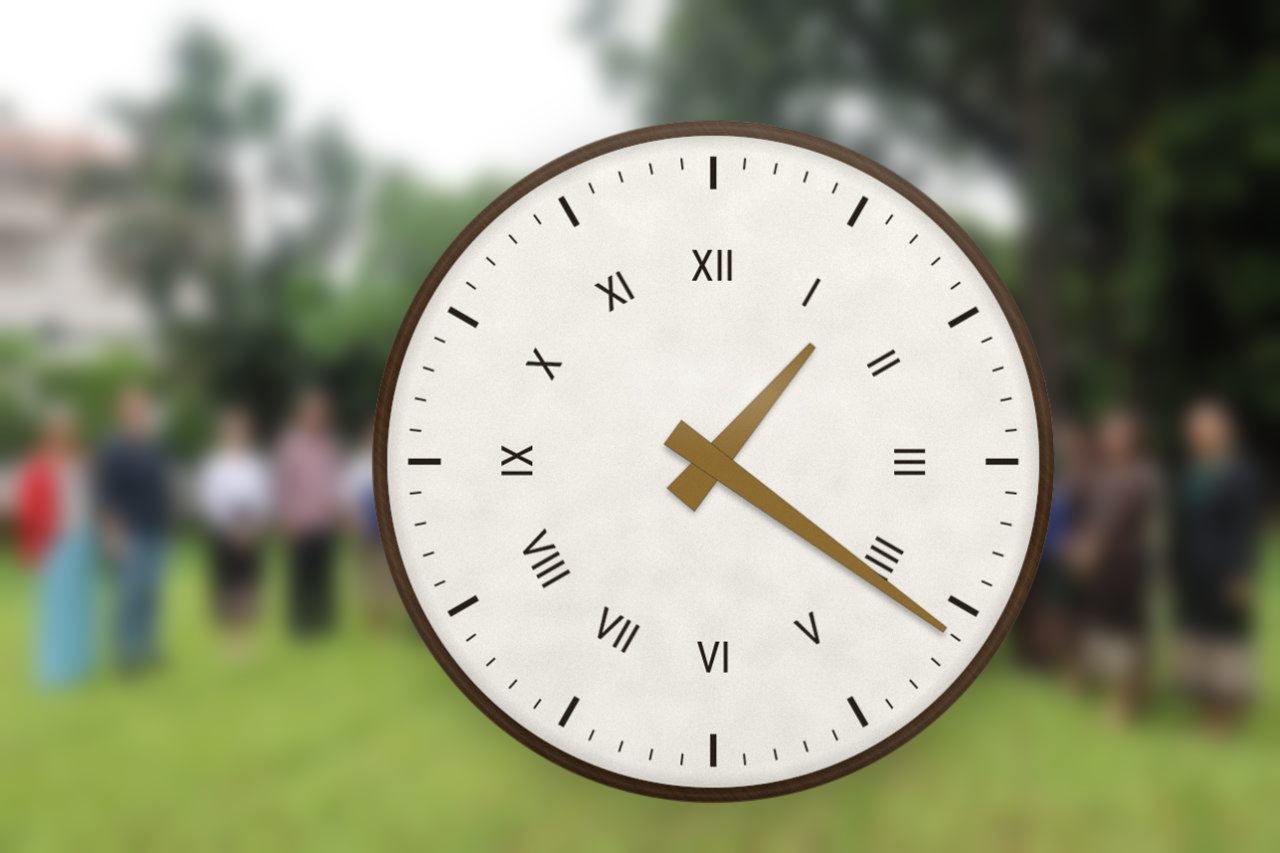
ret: {"hour": 1, "minute": 21}
